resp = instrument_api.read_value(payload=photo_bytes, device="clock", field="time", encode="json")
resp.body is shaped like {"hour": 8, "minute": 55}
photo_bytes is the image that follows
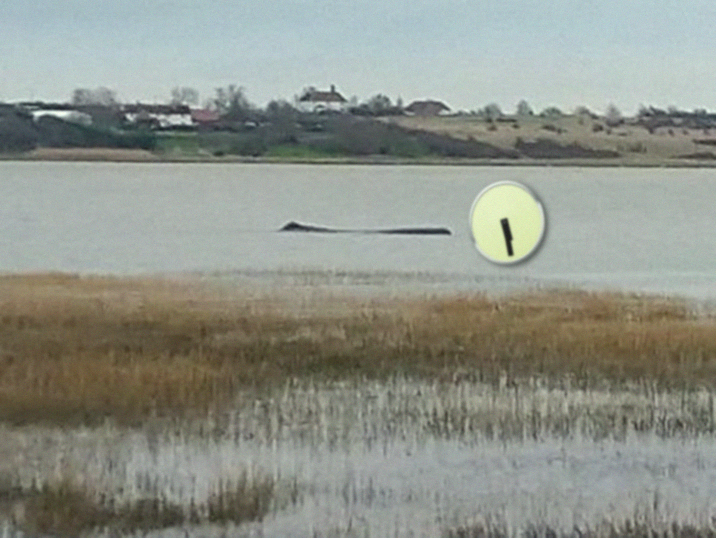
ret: {"hour": 5, "minute": 28}
